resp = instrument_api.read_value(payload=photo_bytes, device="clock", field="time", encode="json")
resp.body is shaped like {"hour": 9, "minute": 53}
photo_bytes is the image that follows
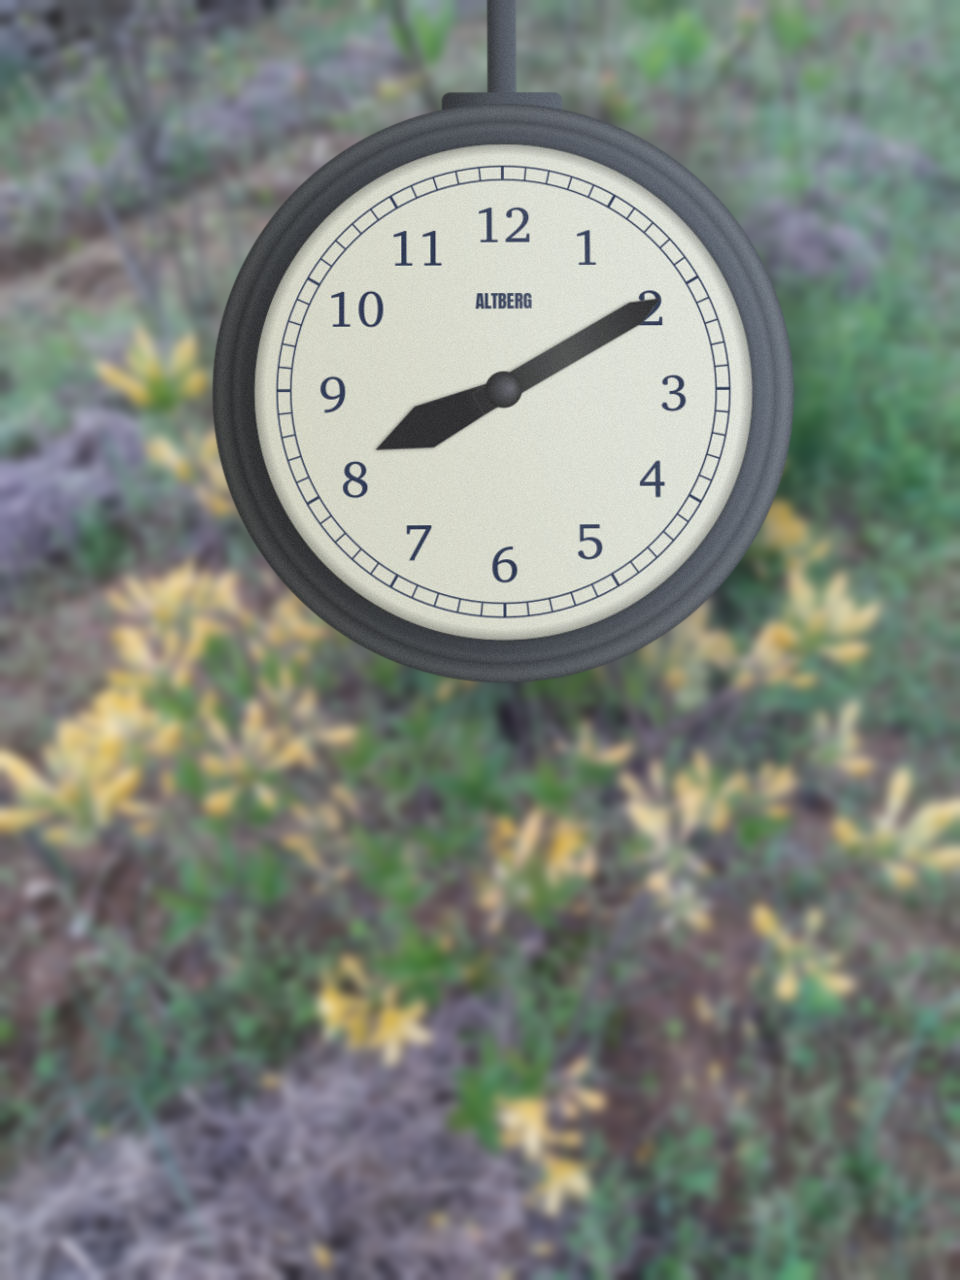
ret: {"hour": 8, "minute": 10}
